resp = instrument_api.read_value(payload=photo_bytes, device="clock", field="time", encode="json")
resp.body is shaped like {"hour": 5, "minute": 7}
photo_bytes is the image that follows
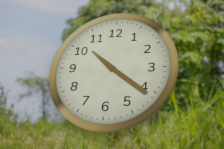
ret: {"hour": 10, "minute": 21}
